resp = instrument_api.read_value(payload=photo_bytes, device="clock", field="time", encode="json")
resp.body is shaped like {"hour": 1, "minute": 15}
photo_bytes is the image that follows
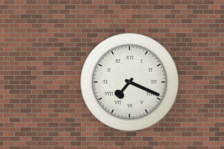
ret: {"hour": 7, "minute": 19}
